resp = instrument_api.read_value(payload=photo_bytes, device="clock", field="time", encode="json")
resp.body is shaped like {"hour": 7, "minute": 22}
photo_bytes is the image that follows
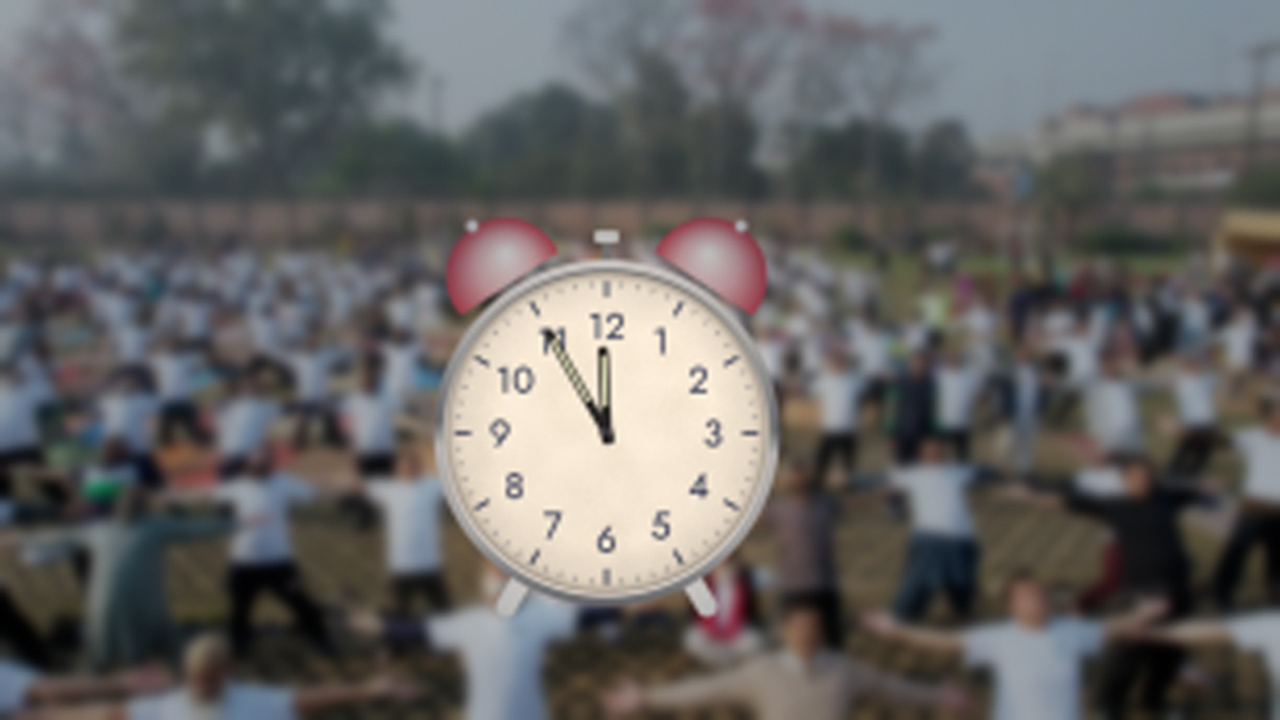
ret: {"hour": 11, "minute": 55}
